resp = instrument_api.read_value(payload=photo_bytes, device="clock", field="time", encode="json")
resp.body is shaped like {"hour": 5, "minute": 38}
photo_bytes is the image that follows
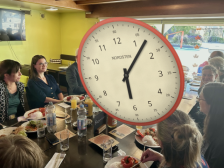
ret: {"hour": 6, "minute": 7}
